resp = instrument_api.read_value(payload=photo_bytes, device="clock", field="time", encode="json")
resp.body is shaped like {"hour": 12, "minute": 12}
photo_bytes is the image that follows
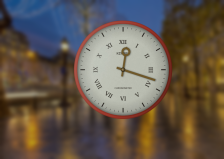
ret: {"hour": 12, "minute": 18}
